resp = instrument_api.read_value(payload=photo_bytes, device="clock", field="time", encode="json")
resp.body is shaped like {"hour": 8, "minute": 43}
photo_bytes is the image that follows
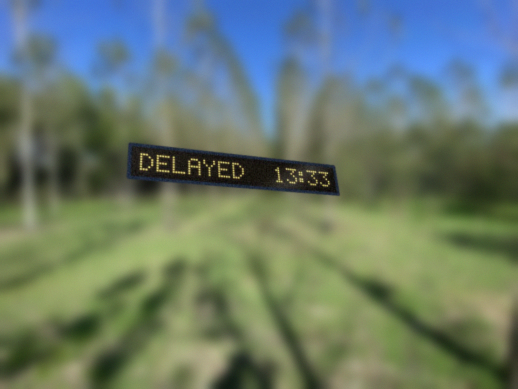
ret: {"hour": 13, "minute": 33}
